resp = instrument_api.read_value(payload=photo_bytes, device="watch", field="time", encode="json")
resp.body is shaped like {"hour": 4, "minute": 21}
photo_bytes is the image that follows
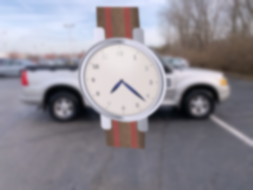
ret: {"hour": 7, "minute": 22}
